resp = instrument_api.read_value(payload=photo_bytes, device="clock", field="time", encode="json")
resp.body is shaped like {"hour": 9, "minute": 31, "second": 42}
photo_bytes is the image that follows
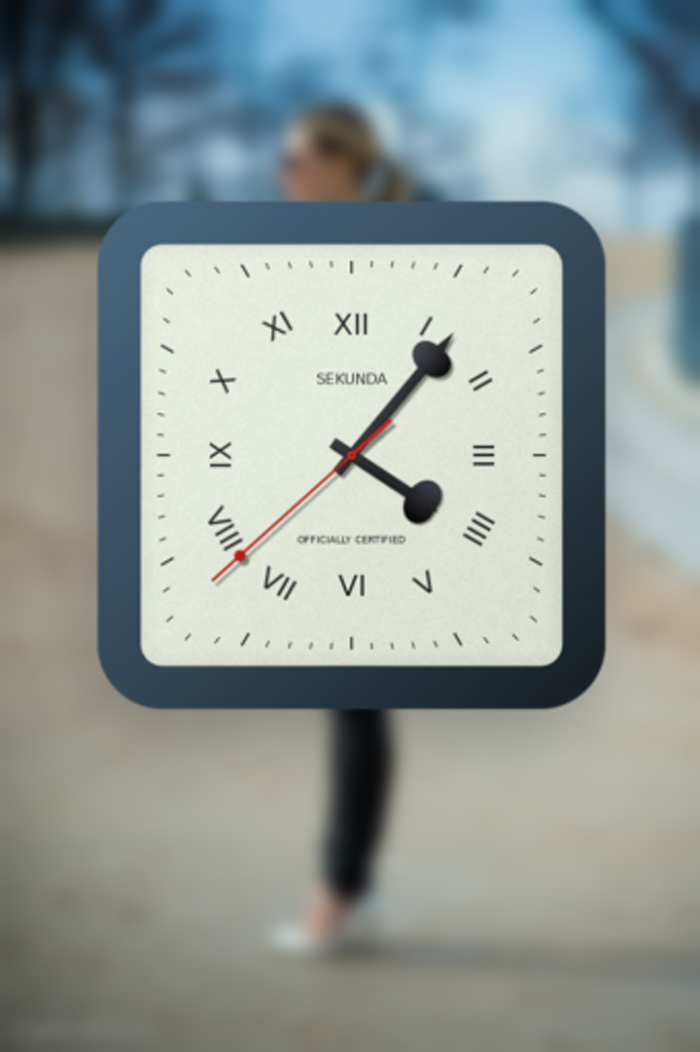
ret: {"hour": 4, "minute": 6, "second": 38}
